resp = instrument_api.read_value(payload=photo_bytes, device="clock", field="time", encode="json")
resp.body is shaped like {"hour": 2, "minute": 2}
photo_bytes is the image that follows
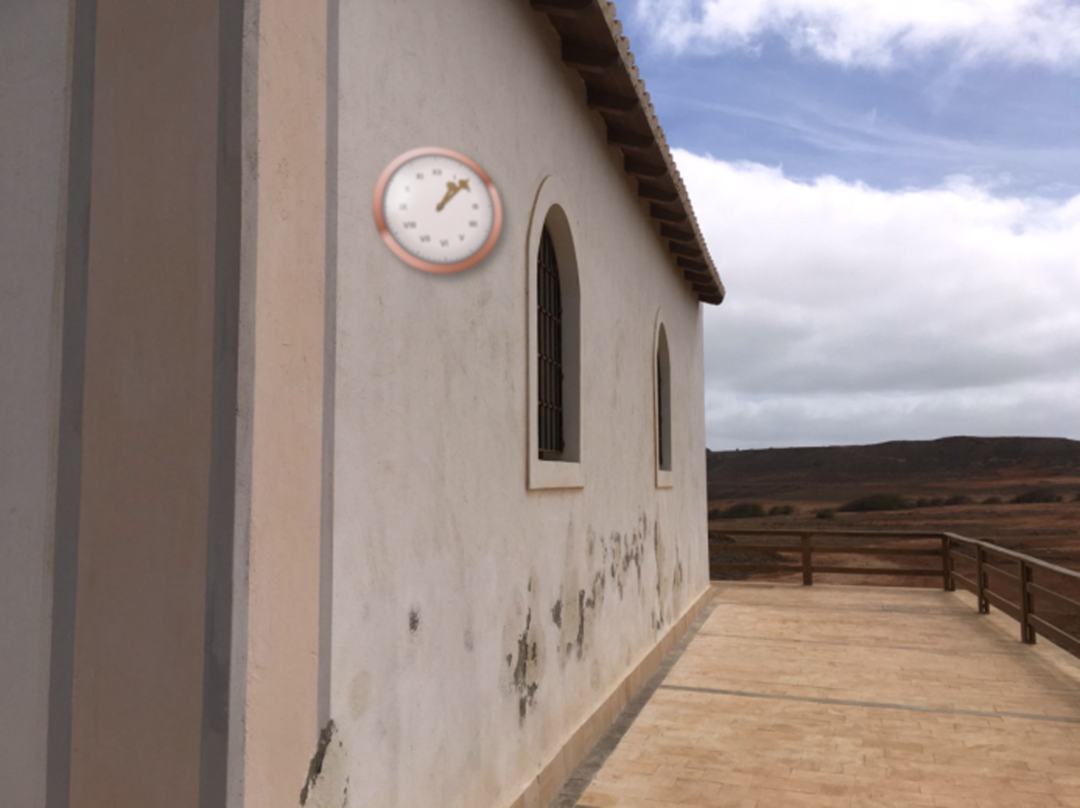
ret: {"hour": 1, "minute": 8}
